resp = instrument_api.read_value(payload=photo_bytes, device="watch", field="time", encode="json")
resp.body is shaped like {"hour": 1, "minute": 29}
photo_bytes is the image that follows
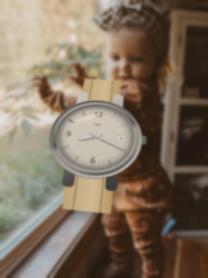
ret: {"hour": 8, "minute": 19}
